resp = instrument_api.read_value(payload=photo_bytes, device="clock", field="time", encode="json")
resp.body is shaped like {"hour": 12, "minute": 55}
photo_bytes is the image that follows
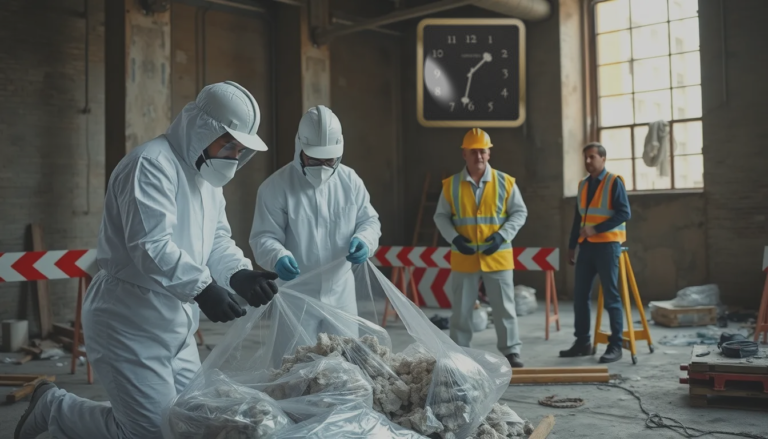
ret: {"hour": 1, "minute": 32}
